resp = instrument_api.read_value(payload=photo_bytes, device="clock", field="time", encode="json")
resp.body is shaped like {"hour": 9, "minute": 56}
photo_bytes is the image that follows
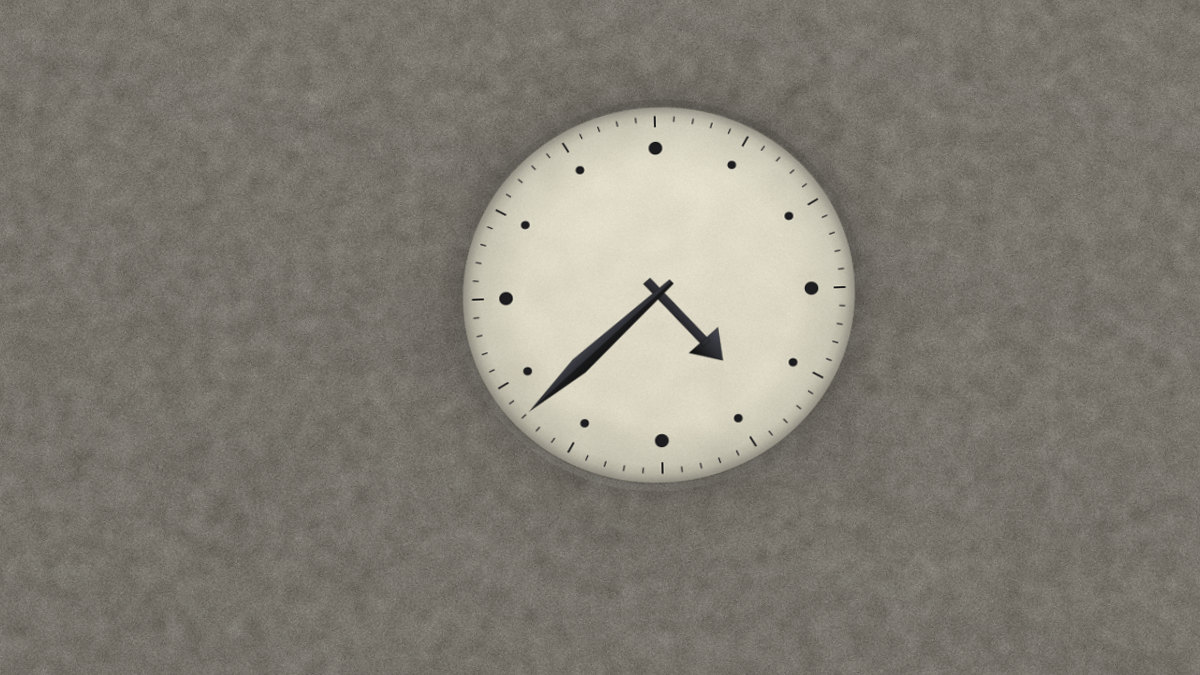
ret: {"hour": 4, "minute": 38}
